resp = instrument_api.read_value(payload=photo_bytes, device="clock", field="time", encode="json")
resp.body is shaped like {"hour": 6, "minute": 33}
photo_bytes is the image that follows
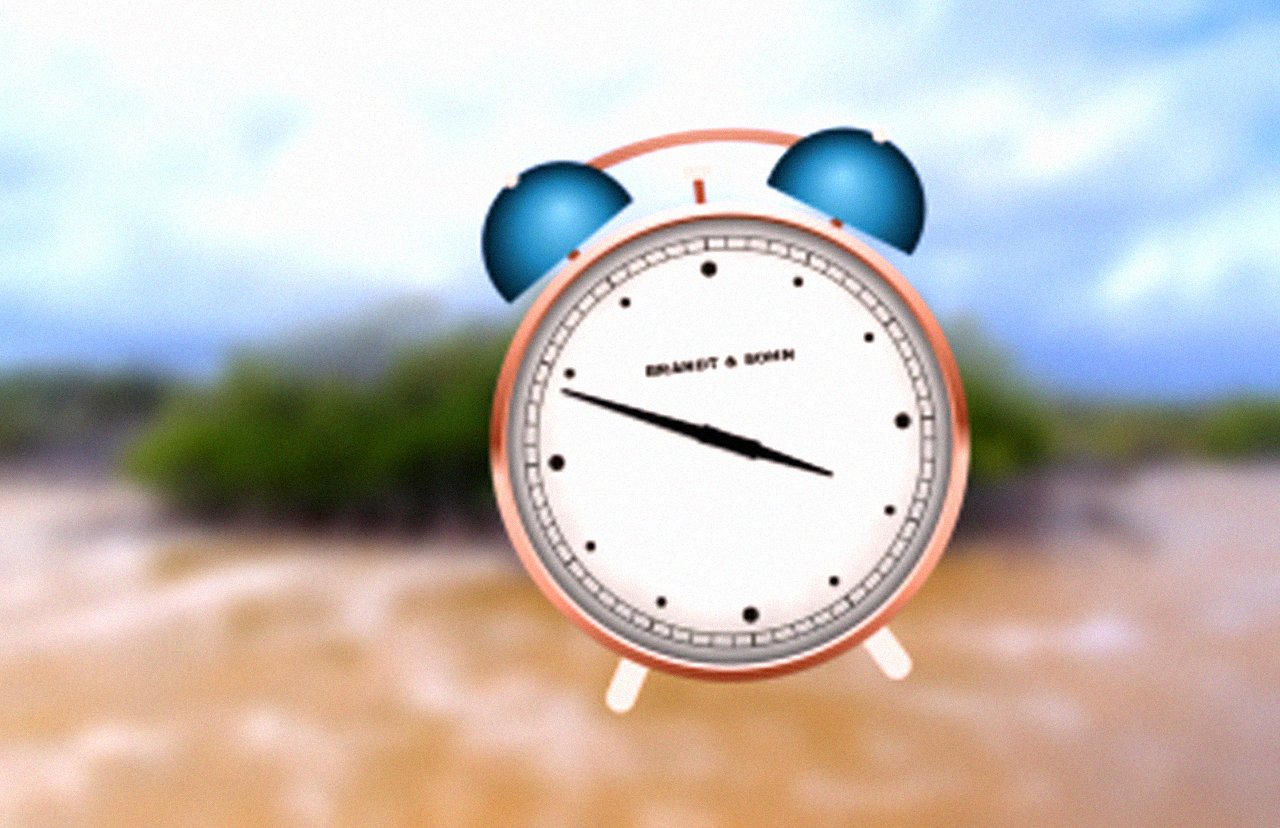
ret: {"hour": 3, "minute": 49}
